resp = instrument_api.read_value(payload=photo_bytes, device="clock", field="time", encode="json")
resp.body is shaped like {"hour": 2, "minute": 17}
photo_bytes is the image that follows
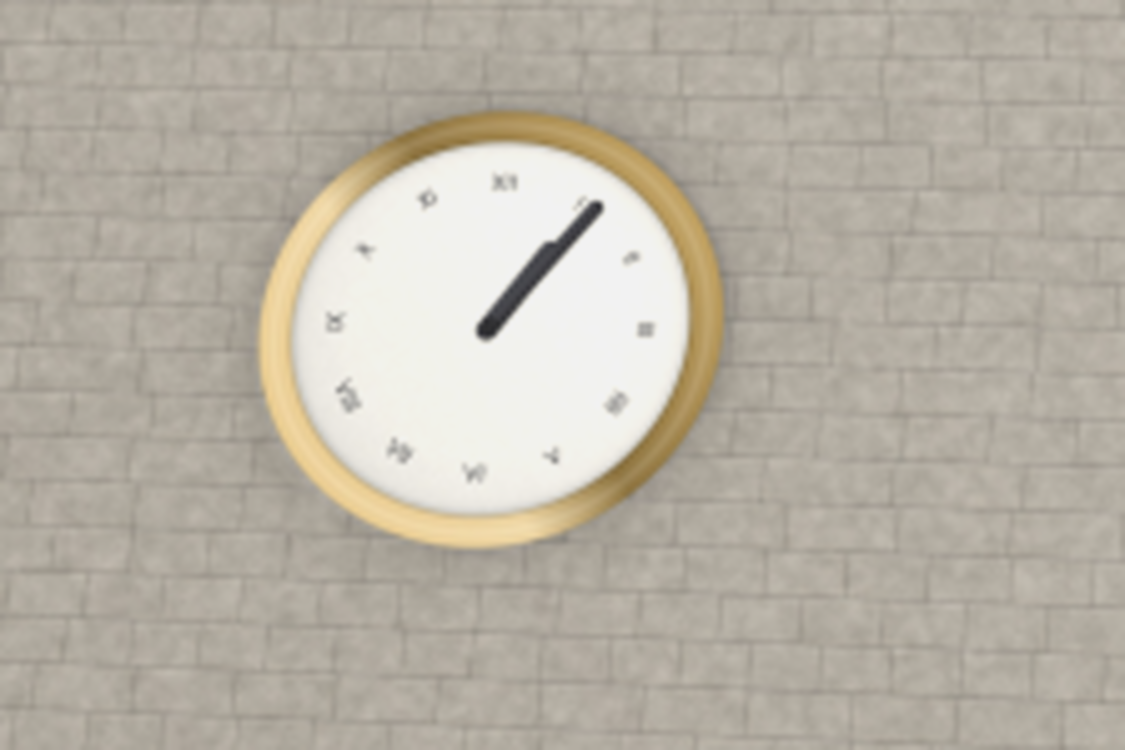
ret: {"hour": 1, "minute": 6}
